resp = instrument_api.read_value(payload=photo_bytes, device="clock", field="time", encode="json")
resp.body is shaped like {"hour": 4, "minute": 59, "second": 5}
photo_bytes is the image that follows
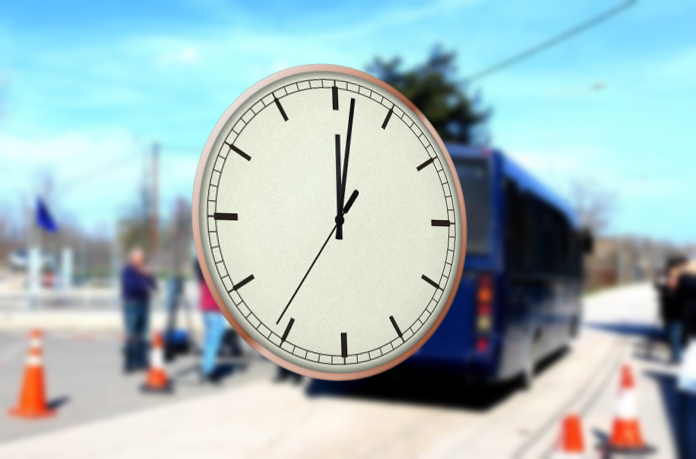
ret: {"hour": 12, "minute": 1, "second": 36}
